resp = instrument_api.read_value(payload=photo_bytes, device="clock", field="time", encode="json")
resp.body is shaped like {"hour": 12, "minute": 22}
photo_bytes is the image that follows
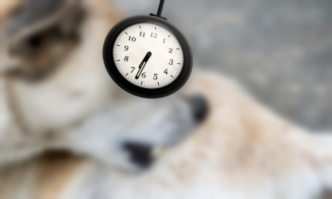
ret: {"hour": 6, "minute": 32}
